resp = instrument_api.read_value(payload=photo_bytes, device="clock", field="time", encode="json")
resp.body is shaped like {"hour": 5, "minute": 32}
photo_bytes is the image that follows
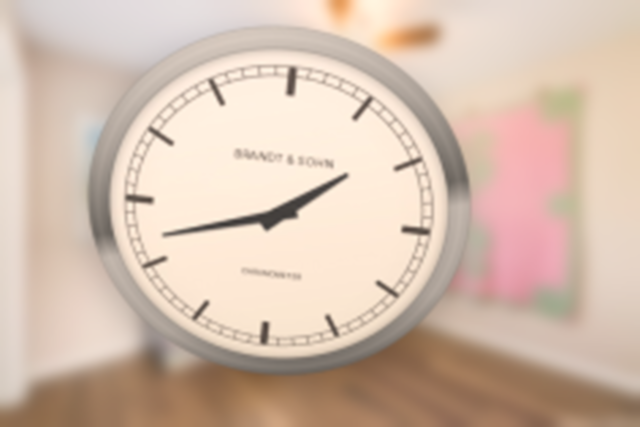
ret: {"hour": 1, "minute": 42}
